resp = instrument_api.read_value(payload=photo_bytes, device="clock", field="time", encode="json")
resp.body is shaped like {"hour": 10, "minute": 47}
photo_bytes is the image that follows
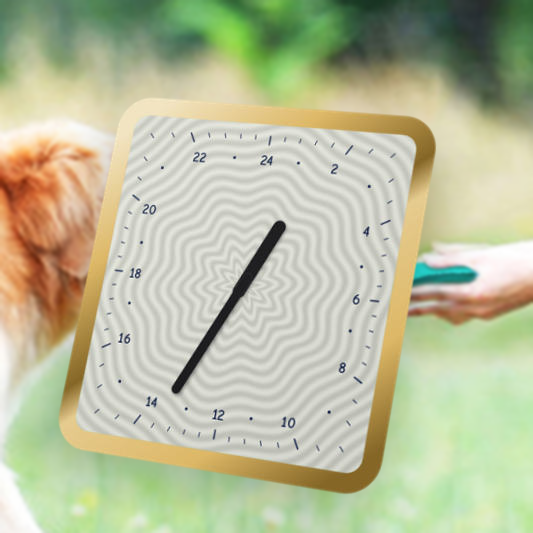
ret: {"hour": 1, "minute": 34}
